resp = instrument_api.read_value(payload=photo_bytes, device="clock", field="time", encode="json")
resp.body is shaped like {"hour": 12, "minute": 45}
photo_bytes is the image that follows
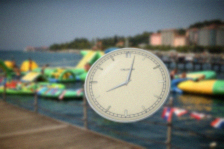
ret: {"hour": 8, "minute": 2}
